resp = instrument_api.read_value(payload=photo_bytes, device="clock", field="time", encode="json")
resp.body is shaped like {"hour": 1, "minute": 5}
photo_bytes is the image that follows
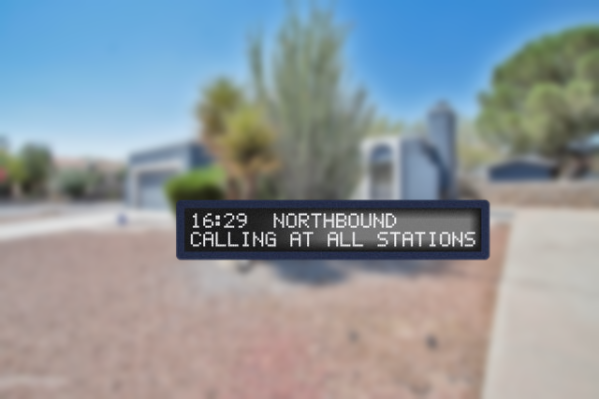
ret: {"hour": 16, "minute": 29}
